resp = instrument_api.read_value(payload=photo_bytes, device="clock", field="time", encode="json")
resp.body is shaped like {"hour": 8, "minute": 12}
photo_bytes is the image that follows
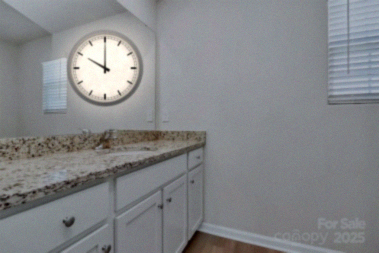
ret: {"hour": 10, "minute": 0}
